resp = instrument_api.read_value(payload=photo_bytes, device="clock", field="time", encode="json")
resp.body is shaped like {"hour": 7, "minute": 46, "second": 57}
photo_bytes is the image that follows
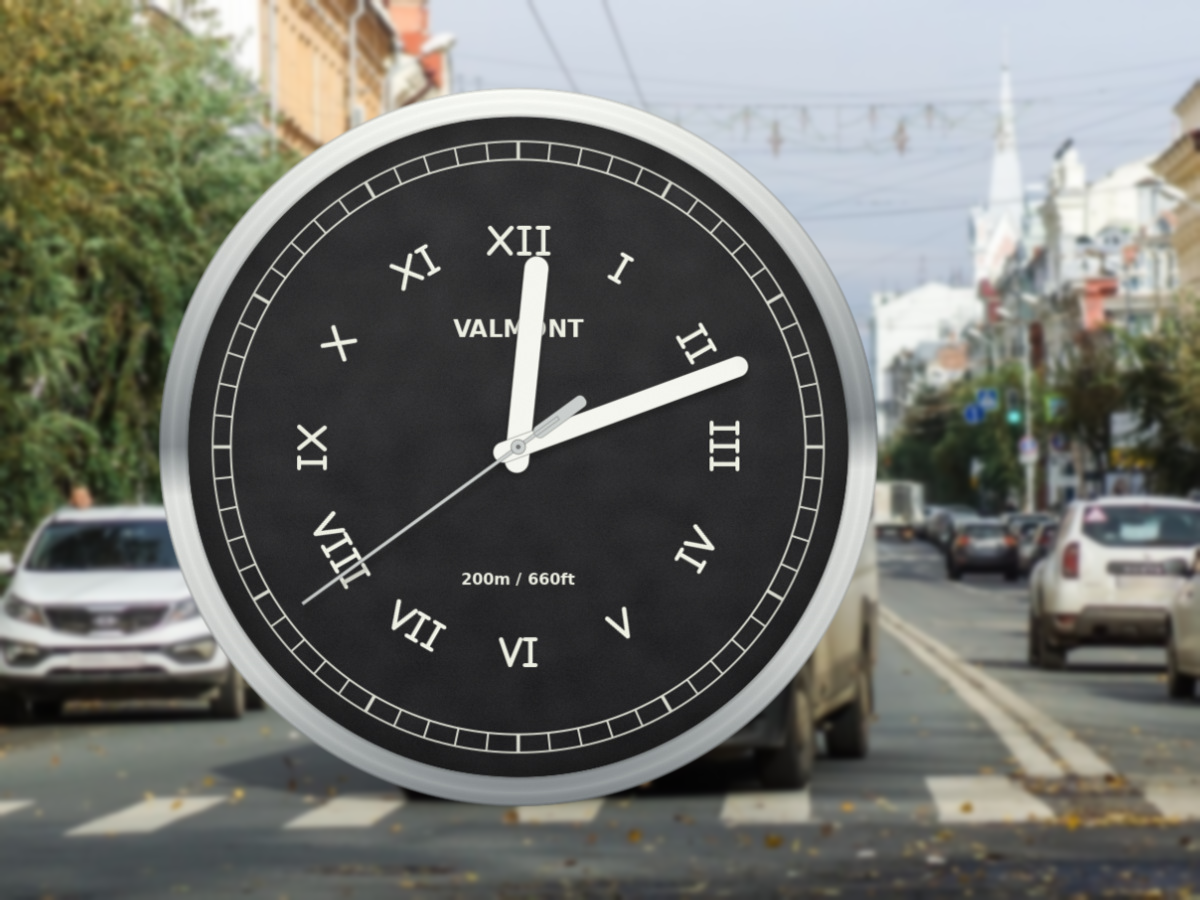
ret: {"hour": 12, "minute": 11, "second": 39}
